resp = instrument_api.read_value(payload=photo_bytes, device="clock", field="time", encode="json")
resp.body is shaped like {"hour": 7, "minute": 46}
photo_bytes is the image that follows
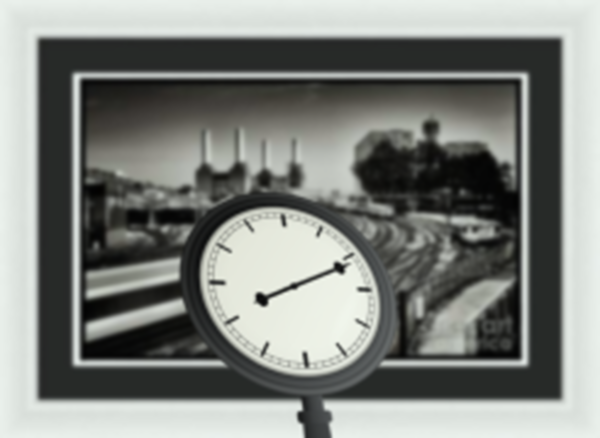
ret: {"hour": 8, "minute": 11}
